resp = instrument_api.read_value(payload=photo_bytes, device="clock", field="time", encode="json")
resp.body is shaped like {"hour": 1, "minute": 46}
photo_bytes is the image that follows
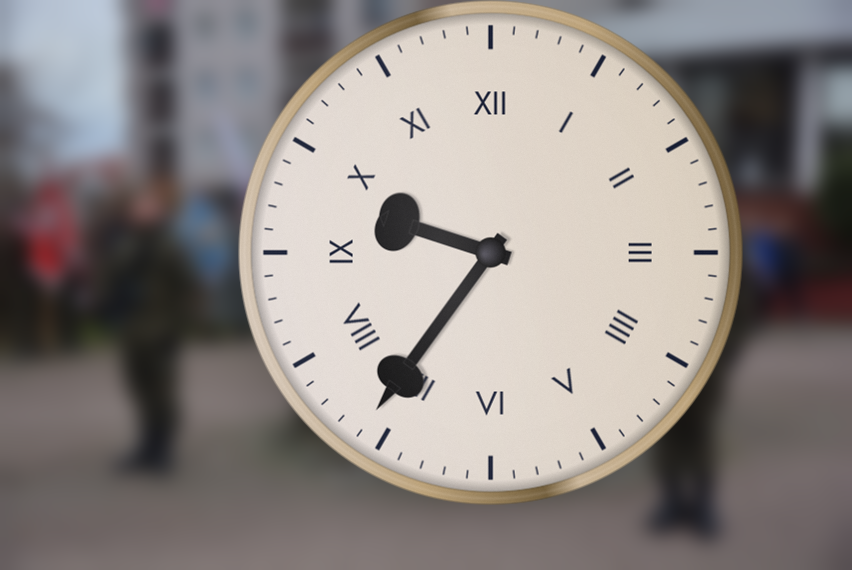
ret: {"hour": 9, "minute": 36}
